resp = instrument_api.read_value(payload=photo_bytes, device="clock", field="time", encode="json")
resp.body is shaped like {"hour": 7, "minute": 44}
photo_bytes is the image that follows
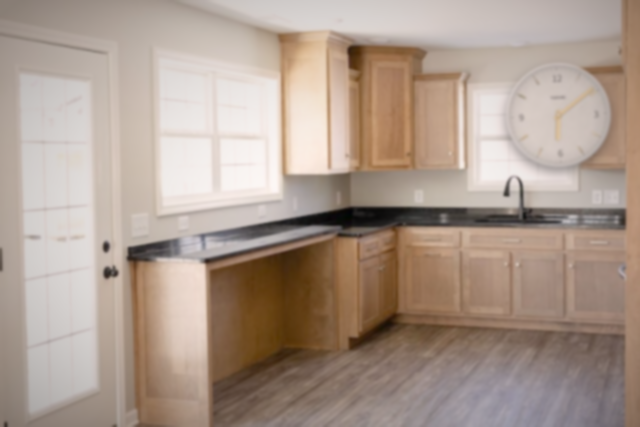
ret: {"hour": 6, "minute": 9}
